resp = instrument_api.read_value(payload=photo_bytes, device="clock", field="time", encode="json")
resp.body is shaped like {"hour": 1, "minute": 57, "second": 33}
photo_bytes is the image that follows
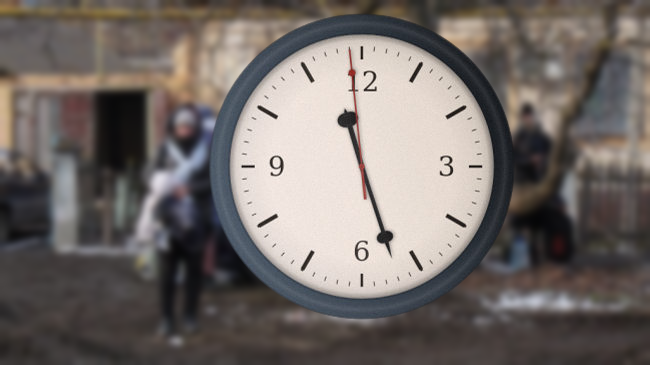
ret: {"hour": 11, "minute": 26, "second": 59}
